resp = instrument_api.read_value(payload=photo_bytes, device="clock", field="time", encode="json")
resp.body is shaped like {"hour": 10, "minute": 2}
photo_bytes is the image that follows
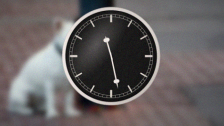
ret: {"hour": 11, "minute": 28}
